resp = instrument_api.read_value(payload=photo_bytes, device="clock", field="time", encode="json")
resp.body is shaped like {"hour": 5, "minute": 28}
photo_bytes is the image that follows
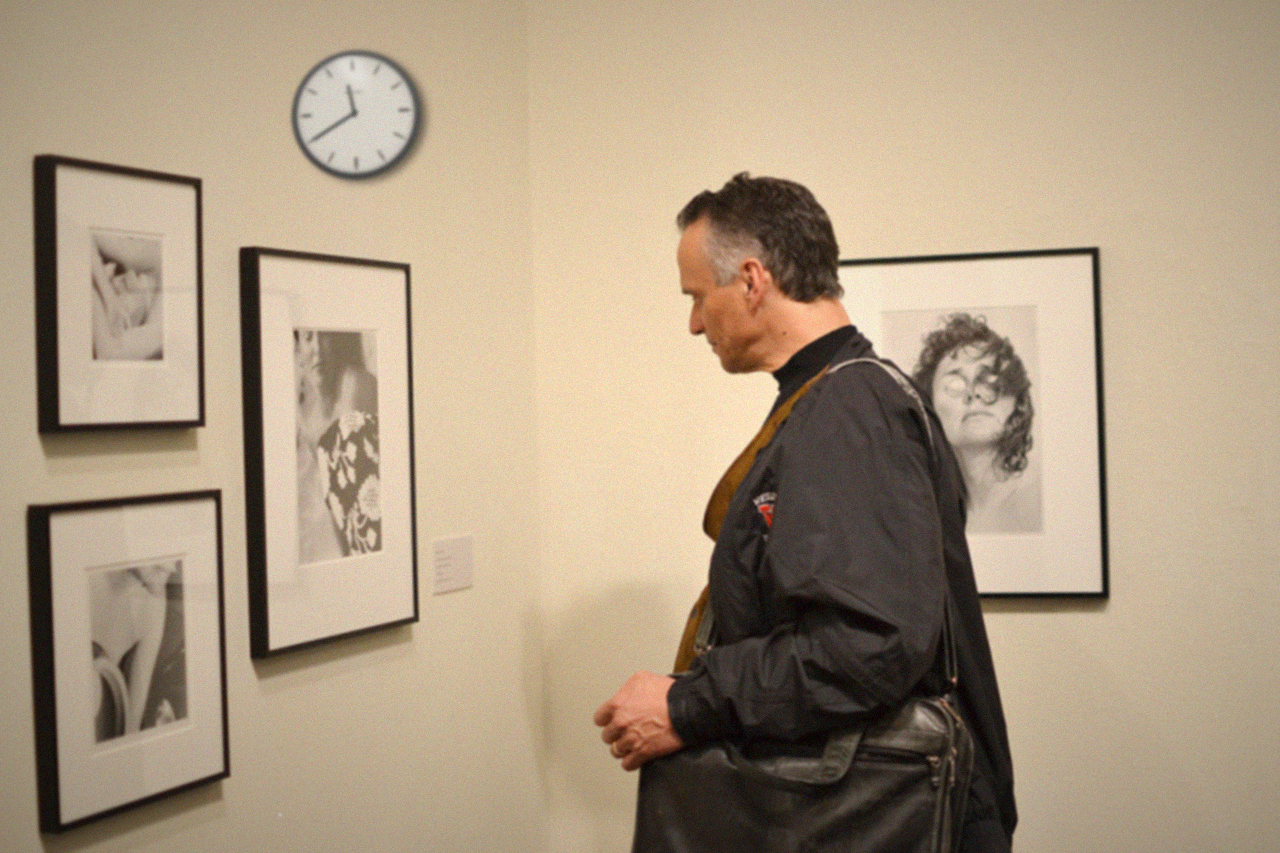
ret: {"hour": 11, "minute": 40}
